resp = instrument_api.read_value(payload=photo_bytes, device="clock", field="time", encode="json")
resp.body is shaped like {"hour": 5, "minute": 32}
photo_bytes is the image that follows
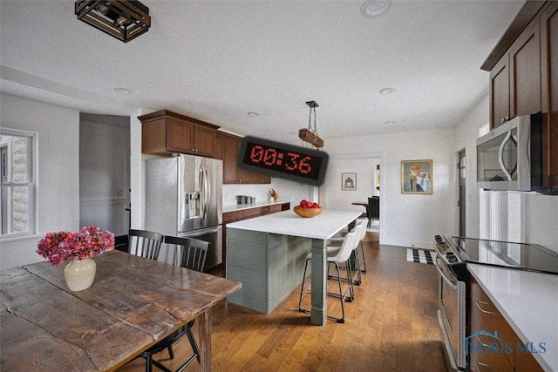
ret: {"hour": 0, "minute": 36}
